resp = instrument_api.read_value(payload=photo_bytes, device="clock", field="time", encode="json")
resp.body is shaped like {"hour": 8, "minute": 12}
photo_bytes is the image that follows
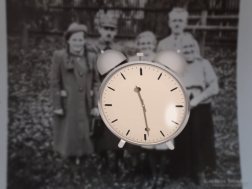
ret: {"hour": 11, "minute": 29}
